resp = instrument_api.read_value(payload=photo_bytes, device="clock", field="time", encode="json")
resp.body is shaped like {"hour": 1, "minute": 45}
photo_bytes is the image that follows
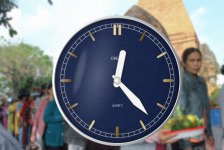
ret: {"hour": 12, "minute": 23}
